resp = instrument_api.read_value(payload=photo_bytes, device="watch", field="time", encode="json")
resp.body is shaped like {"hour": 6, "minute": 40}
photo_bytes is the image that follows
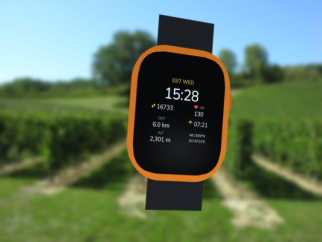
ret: {"hour": 15, "minute": 28}
